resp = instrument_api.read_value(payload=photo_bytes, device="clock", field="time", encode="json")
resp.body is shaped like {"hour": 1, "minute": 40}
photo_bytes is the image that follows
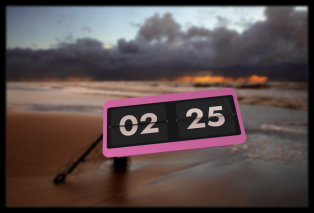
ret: {"hour": 2, "minute": 25}
